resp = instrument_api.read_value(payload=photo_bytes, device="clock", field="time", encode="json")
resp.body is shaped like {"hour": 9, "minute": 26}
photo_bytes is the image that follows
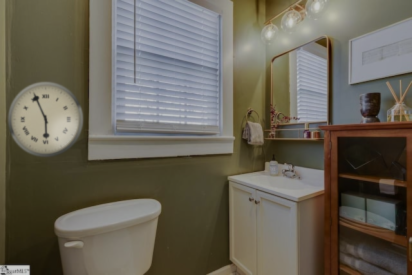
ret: {"hour": 5, "minute": 56}
